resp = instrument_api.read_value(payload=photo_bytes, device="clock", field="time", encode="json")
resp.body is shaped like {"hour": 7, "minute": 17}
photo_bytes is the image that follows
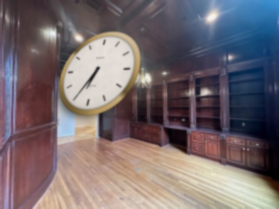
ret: {"hour": 6, "minute": 35}
